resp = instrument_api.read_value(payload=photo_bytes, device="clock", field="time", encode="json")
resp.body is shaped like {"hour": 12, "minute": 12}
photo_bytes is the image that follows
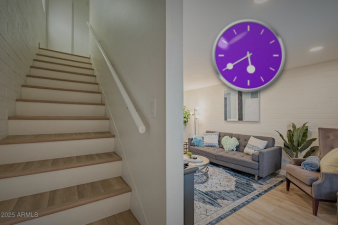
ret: {"hour": 5, "minute": 40}
